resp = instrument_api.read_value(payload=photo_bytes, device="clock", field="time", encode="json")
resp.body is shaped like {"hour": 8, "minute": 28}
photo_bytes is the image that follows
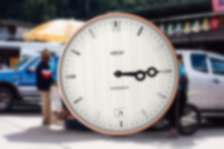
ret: {"hour": 3, "minute": 15}
